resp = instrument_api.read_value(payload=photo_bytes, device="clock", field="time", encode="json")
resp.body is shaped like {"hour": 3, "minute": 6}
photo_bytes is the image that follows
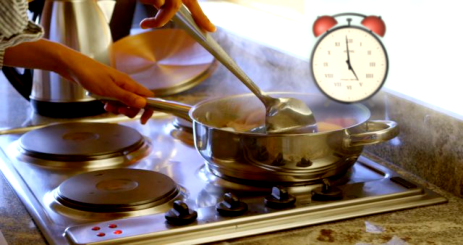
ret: {"hour": 4, "minute": 59}
